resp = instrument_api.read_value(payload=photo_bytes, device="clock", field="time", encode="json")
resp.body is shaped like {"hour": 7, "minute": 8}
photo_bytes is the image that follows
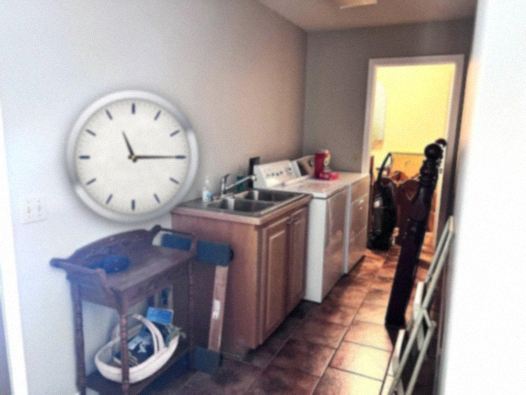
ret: {"hour": 11, "minute": 15}
